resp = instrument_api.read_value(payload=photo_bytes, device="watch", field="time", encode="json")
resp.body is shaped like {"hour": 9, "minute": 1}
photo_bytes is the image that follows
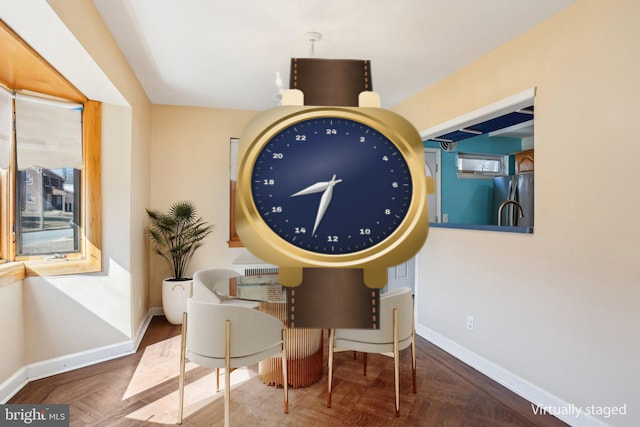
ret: {"hour": 16, "minute": 33}
